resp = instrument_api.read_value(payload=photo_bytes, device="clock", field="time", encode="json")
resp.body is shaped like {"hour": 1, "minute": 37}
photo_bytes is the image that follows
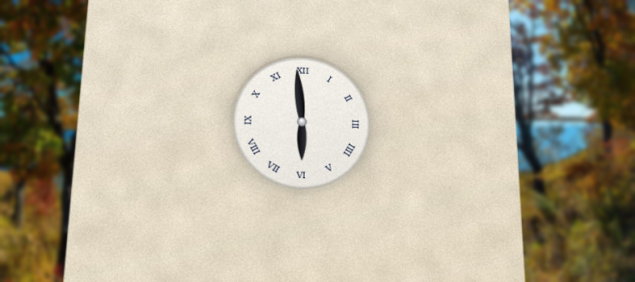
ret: {"hour": 5, "minute": 59}
